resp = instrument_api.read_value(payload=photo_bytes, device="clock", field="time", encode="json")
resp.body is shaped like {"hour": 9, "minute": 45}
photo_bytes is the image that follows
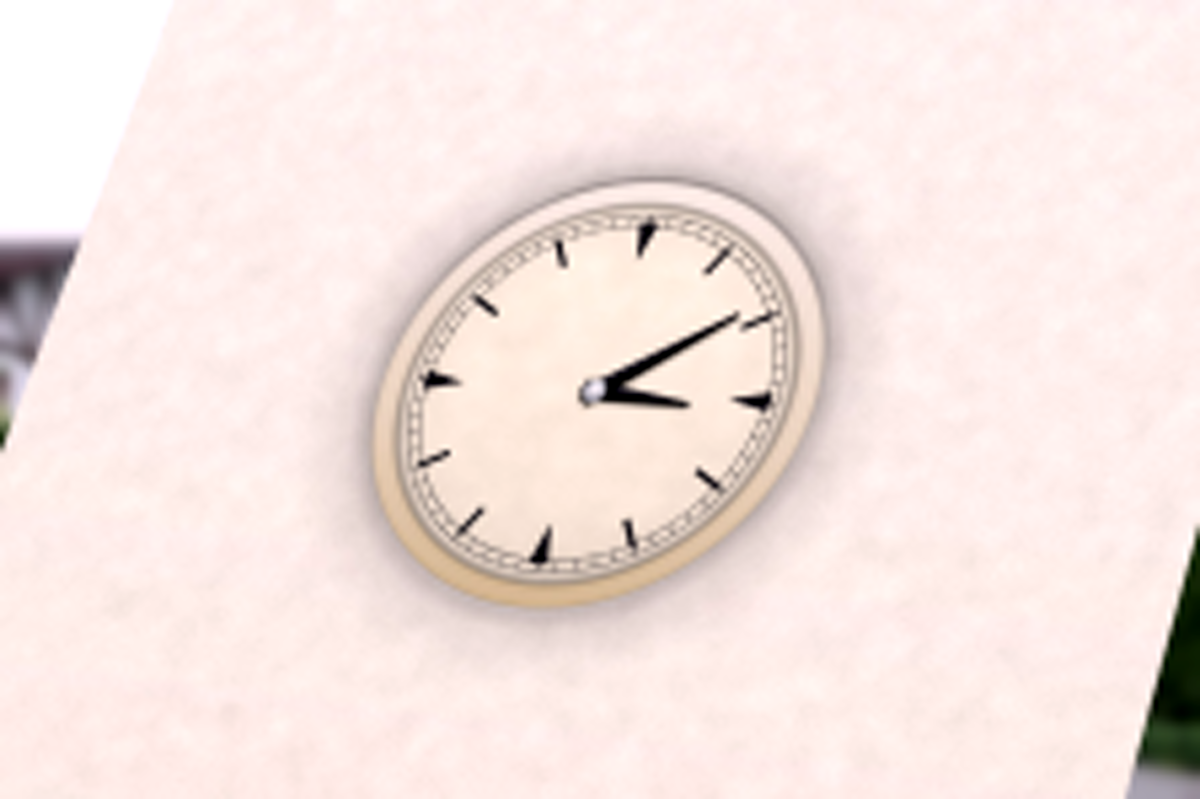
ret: {"hour": 3, "minute": 9}
